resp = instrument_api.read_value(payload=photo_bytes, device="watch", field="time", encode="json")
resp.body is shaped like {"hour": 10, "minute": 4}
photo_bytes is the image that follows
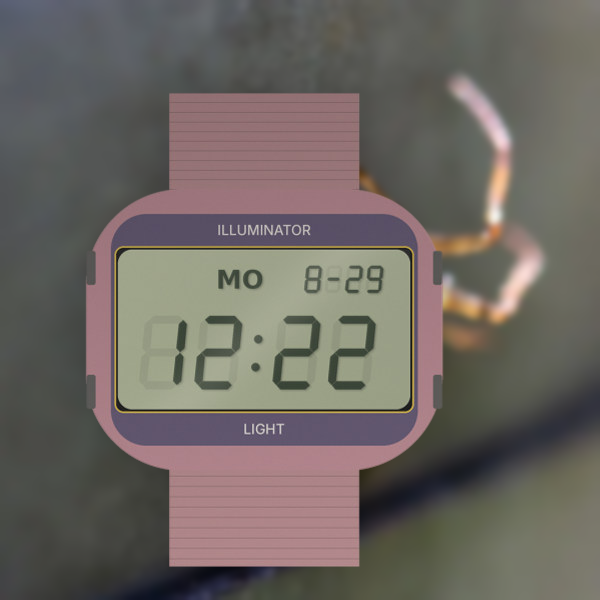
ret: {"hour": 12, "minute": 22}
